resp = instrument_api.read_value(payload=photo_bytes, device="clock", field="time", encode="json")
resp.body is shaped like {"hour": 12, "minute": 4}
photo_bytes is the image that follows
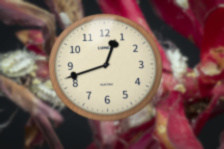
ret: {"hour": 12, "minute": 42}
